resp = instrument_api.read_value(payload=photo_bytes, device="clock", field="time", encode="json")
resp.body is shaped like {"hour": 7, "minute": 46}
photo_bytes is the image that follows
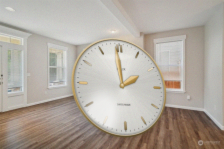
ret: {"hour": 1, "minute": 59}
